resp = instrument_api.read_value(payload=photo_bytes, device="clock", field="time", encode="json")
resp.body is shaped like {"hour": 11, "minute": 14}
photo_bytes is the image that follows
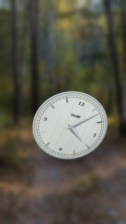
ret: {"hour": 4, "minute": 7}
